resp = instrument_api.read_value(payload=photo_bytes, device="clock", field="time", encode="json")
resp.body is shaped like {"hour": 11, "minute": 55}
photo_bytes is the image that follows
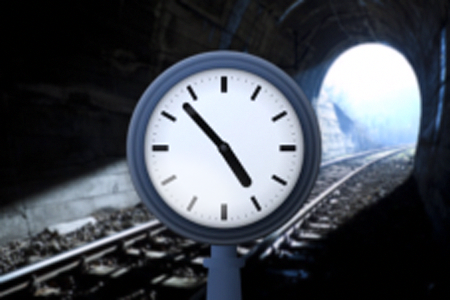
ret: {"hour": 4, "minute": 53}
